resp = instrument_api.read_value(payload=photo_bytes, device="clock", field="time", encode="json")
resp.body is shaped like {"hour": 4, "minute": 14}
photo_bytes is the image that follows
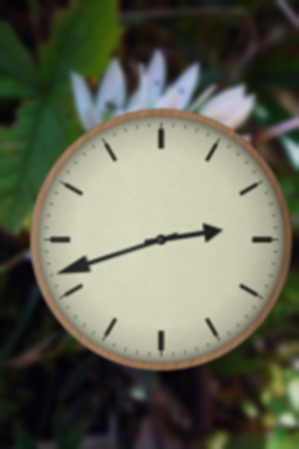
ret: {"hour": 2, "minute": 42}
